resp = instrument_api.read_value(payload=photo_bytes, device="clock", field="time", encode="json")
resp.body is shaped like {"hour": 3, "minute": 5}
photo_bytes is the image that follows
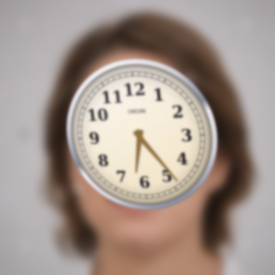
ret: {"hour": 6, "minute": 24}
